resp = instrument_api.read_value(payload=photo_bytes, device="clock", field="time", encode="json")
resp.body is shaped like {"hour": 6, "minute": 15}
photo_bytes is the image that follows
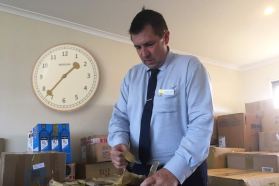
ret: {"hour": 1, "minute": 37}
